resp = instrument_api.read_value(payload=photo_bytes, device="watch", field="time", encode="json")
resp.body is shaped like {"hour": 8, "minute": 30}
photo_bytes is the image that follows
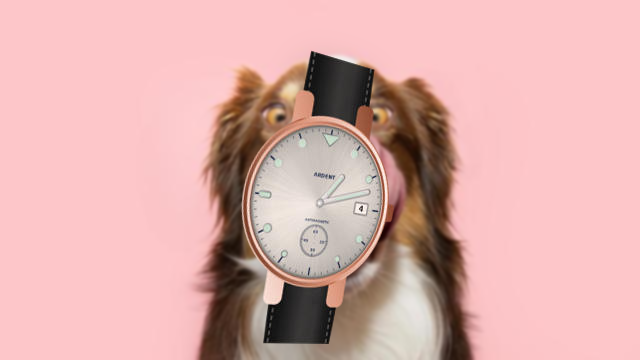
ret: {"hour": 1, "minute": 12}
